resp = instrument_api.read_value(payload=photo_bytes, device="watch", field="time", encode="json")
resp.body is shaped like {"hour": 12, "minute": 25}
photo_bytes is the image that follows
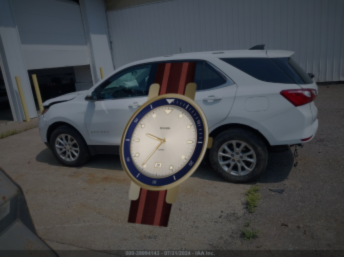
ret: {"hour": 9, "minute": 36}
